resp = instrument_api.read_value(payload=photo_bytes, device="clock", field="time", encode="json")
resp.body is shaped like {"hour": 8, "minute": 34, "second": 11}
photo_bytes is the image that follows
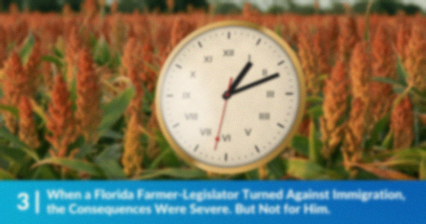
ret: {"hour": 1, "minute": 11, "second": 32}
